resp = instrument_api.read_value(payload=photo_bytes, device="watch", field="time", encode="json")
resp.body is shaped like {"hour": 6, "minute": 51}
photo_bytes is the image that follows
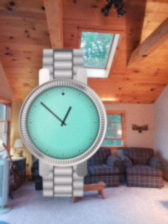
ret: {"hour": 12, "minute": 52}
